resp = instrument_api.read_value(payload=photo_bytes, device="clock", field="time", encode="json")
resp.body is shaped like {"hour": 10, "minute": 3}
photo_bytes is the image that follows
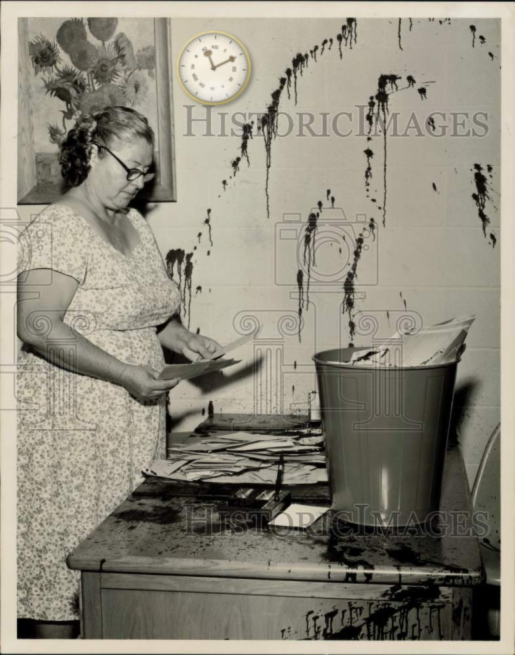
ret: {"hour": 11, "minute": 10}
